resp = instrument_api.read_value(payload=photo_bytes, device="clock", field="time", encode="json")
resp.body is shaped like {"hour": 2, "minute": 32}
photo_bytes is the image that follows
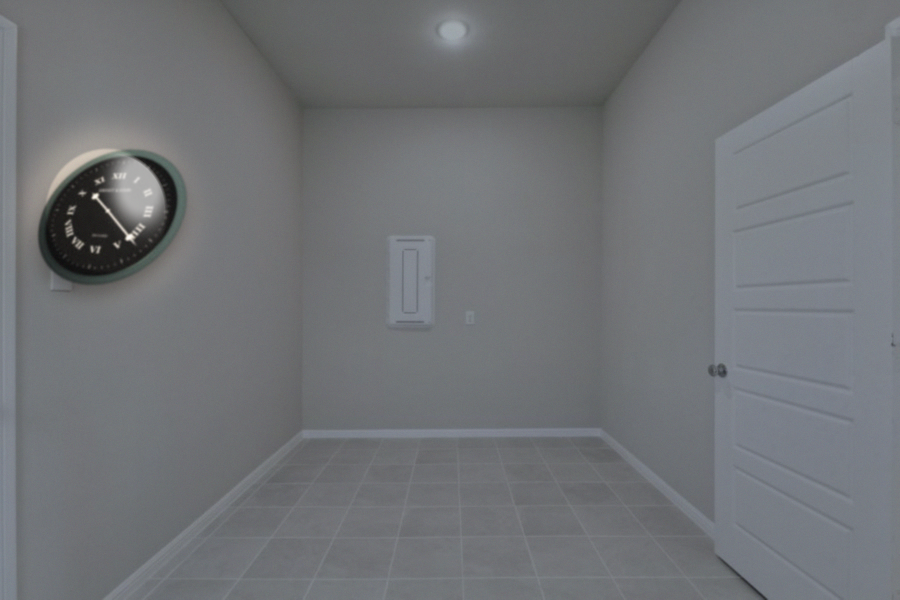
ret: {"hour": 10, "minute": 22}
